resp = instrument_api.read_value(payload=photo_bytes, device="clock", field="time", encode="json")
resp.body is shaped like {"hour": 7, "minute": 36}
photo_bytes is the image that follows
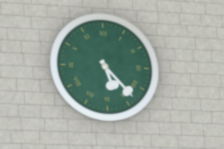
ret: {"hour": 5, "minute": 23}
